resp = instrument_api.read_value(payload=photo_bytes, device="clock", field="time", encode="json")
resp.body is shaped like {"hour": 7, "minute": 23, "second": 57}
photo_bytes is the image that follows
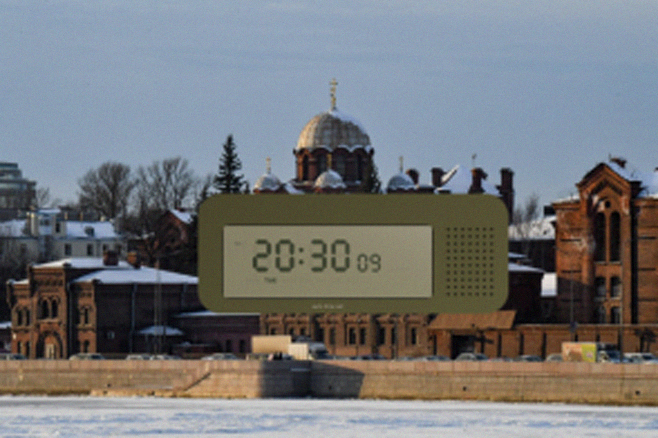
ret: {"hour": 20, "minute": 30, "second": 9}
